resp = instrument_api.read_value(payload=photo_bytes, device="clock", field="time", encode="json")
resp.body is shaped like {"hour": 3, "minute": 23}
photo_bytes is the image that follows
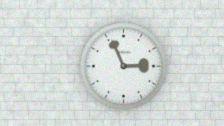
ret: {"hour": 2, "minute": 56}
